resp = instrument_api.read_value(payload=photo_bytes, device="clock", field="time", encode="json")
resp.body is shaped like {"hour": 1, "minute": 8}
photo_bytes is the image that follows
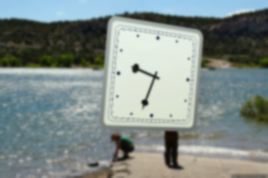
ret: {"hour": 9, "minute": 33}
